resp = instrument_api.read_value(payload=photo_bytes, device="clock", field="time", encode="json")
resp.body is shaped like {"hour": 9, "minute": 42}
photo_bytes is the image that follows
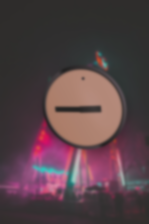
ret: {"hour": 2, "minute": 44}
